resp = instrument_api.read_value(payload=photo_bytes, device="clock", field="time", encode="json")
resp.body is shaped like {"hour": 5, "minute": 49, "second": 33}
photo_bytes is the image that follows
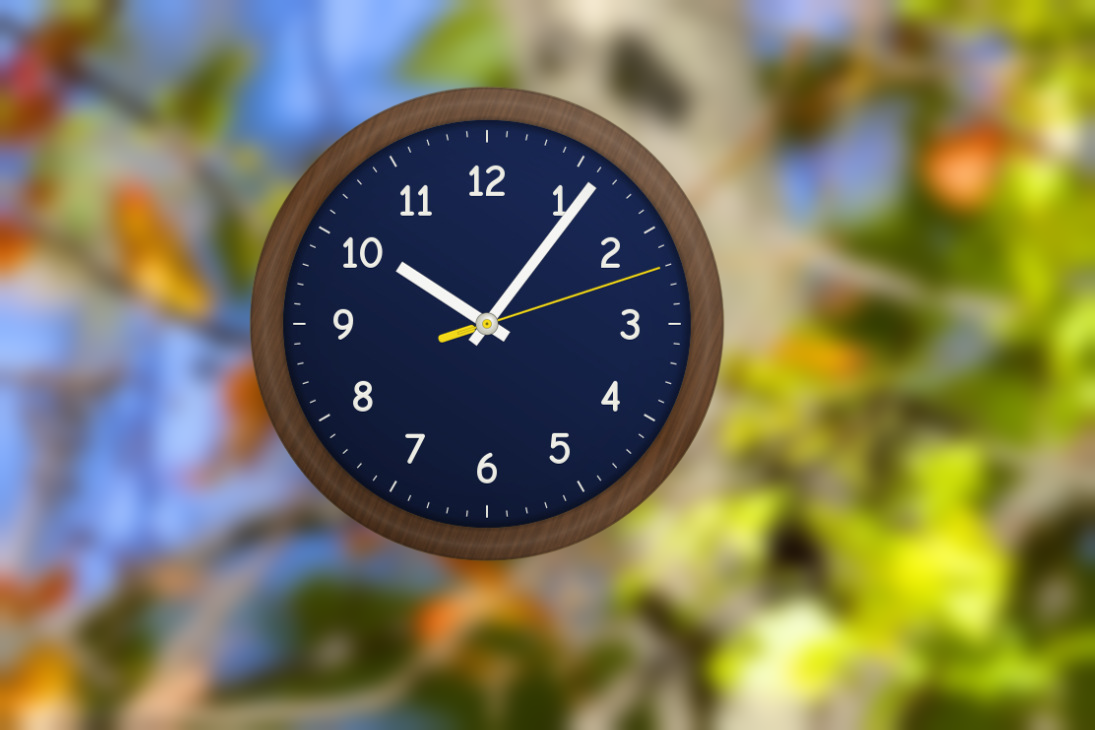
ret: {"hour": 10, "minute": 6, "second": 12}
